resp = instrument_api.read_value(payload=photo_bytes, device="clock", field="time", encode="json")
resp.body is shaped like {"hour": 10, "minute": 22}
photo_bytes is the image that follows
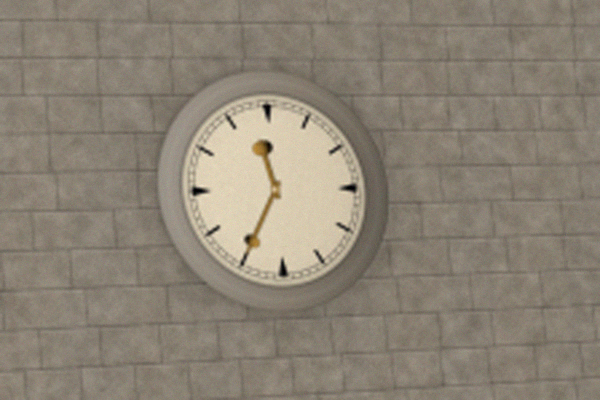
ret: {"hour": 11, "minute": 35}
